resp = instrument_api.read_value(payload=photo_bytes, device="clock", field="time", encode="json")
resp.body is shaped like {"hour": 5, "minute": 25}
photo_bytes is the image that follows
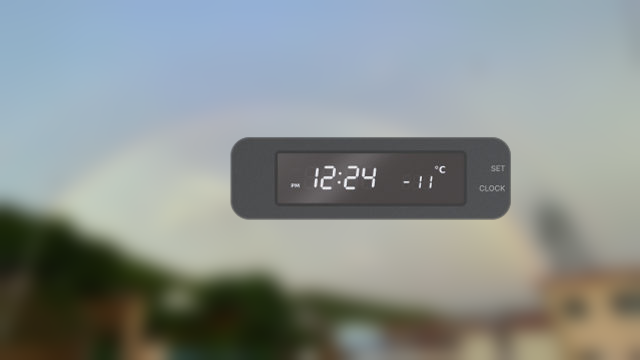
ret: {"hour": 12, "minute": 24}
